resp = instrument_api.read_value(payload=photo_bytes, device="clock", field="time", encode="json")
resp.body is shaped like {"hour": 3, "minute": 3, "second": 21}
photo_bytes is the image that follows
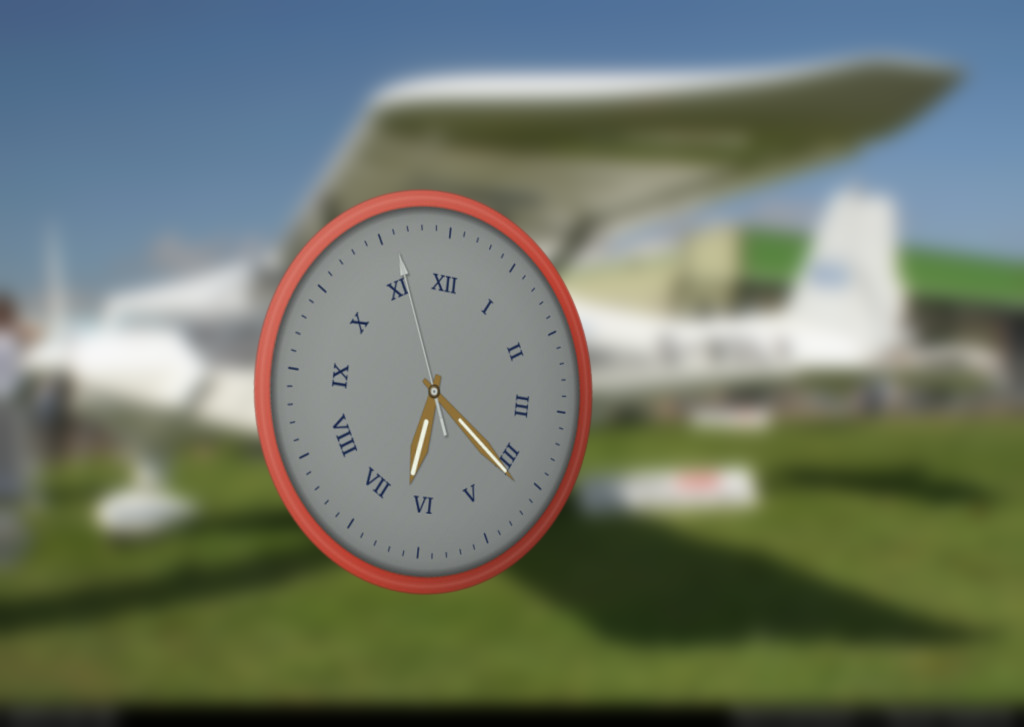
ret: {"hour": 6, "minute": 20, "second": 56}
